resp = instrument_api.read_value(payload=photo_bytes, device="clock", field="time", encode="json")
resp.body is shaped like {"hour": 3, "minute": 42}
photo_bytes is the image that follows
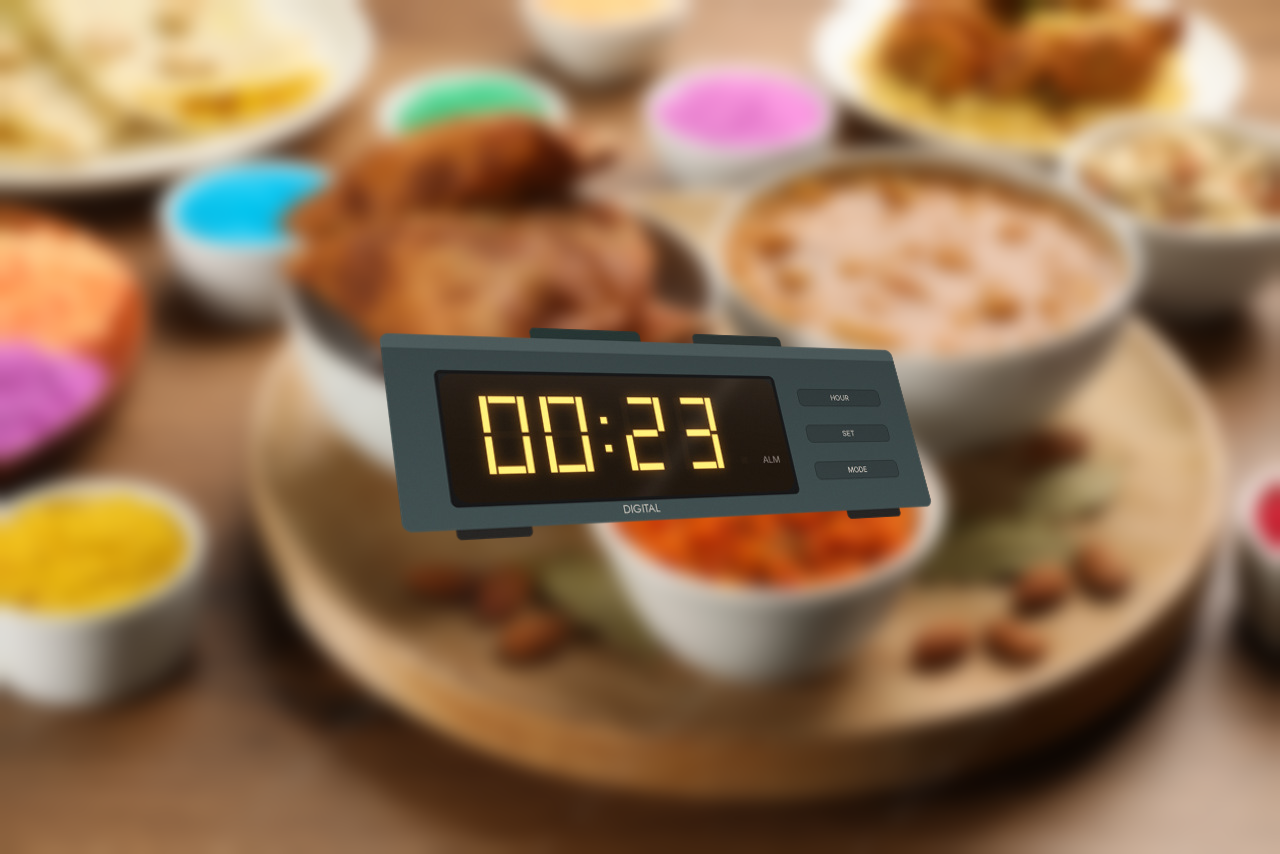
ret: {"hour": 0, "minute": 23}
